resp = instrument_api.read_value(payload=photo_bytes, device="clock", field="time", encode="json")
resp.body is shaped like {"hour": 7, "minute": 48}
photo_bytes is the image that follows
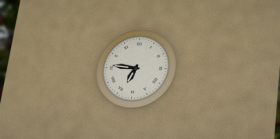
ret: {"hour": 6, "minute": 46}
